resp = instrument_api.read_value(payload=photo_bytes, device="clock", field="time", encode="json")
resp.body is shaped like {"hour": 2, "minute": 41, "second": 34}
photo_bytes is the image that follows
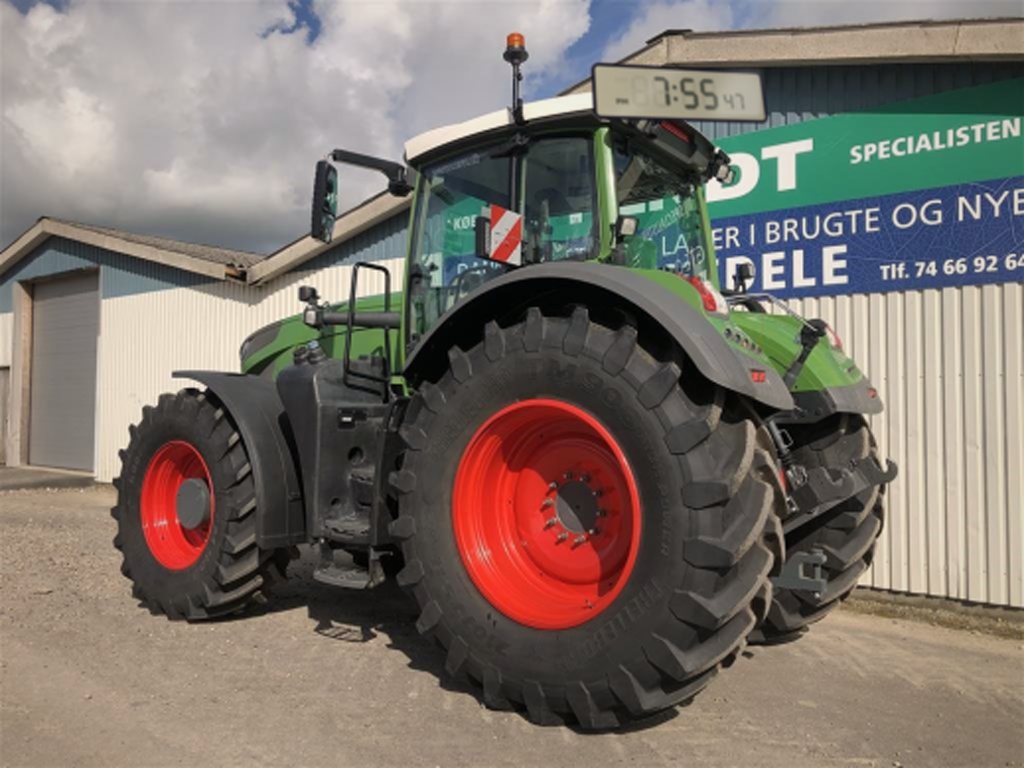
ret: {"hour": 7, "minute": 55, "second": 47}
